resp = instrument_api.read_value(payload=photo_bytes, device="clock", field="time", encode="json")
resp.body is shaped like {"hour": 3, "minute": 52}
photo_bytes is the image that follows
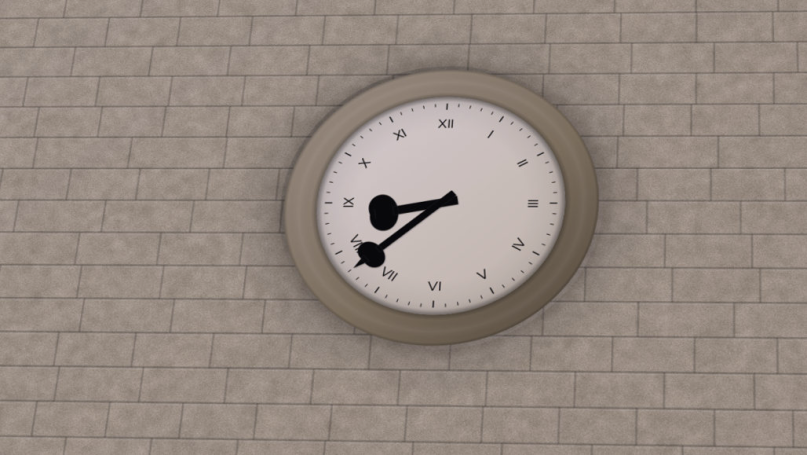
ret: {"hour": 8, "minute": 38}
